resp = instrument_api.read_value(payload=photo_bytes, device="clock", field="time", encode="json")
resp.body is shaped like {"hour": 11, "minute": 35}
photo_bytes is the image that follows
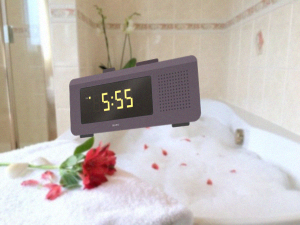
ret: {"hour": 5, "minute": 55}
